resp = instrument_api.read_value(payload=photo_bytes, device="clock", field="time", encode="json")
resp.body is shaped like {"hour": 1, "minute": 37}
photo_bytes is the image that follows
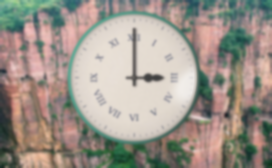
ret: {"hour": 3, "minute": 0}
